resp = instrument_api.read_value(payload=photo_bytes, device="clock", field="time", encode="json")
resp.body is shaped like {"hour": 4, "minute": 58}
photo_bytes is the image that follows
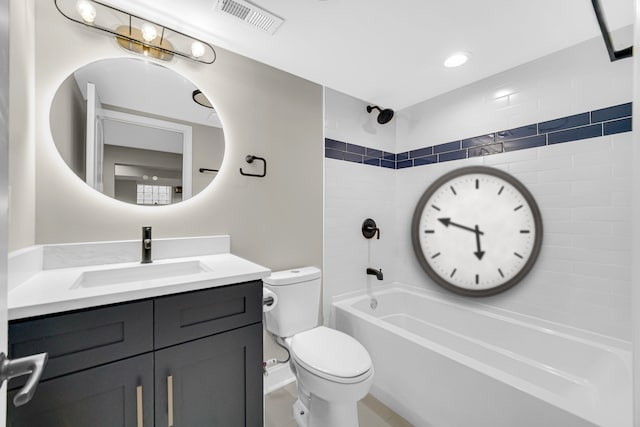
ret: {"hour": 5, "minute": 48}
